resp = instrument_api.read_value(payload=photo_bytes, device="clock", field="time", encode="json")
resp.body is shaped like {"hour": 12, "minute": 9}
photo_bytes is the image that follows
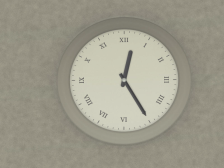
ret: {"hour": 12, "minute": 25}
